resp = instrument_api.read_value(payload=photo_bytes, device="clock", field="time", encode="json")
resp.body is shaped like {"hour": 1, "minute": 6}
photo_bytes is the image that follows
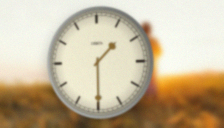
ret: {"hour": 1, "minute": 30}
